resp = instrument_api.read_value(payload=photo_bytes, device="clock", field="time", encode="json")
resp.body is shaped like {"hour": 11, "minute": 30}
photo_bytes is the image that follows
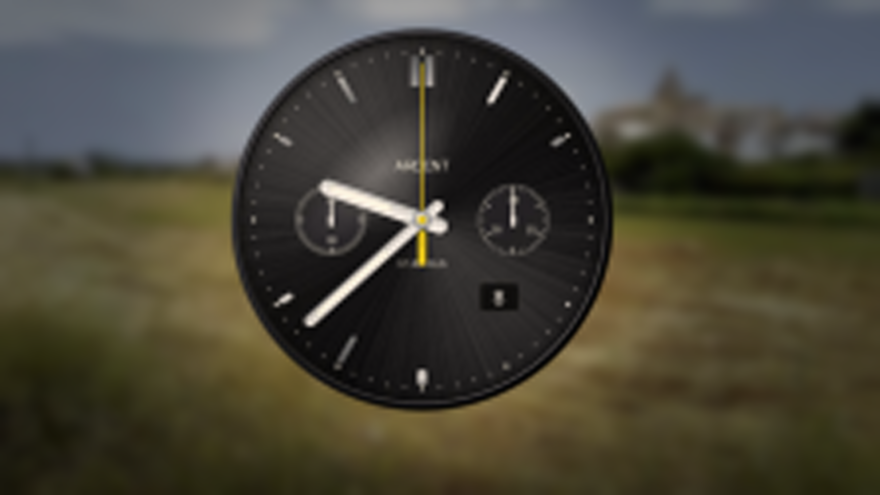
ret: {"hour": 9, "minute": 38}
